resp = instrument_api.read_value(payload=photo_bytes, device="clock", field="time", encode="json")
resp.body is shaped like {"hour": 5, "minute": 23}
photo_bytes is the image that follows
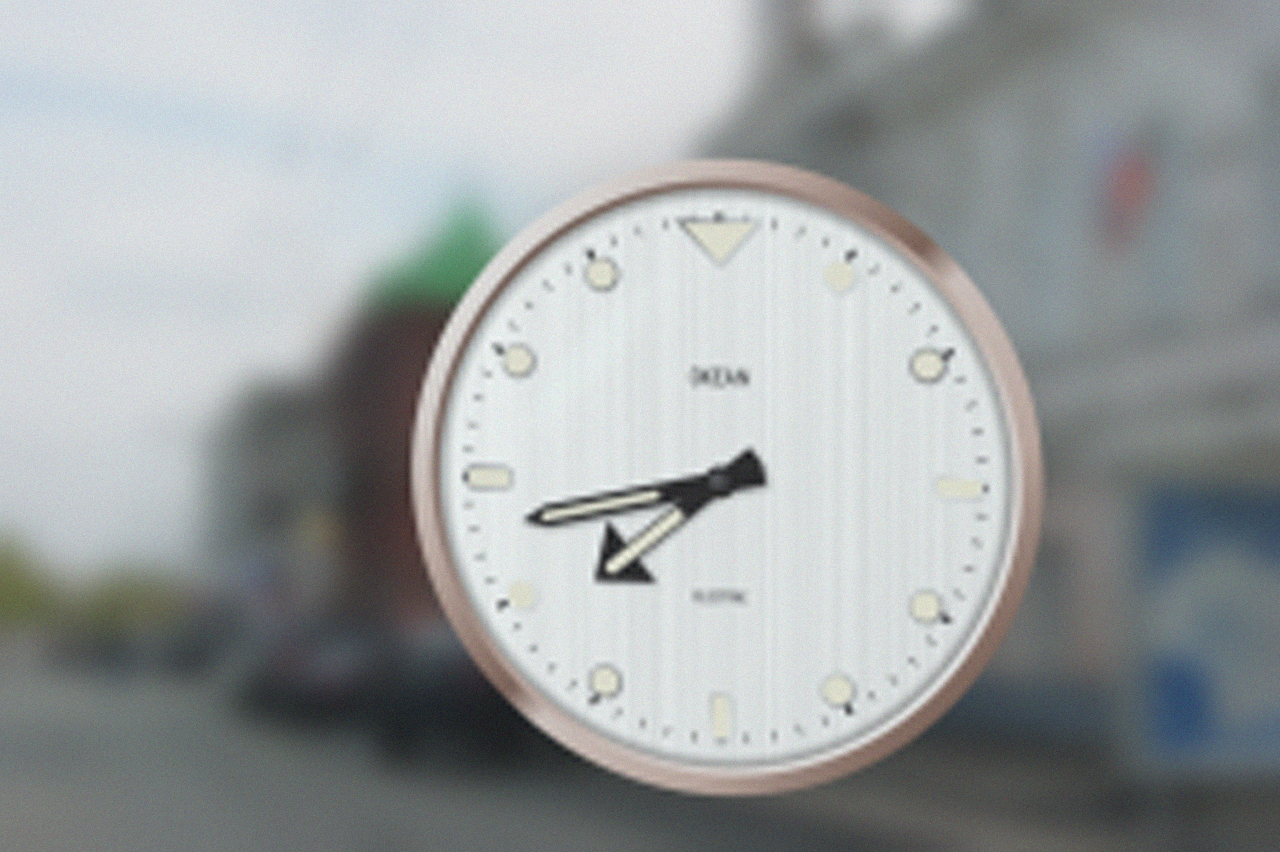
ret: {"hour": 7, "minute": 43}
